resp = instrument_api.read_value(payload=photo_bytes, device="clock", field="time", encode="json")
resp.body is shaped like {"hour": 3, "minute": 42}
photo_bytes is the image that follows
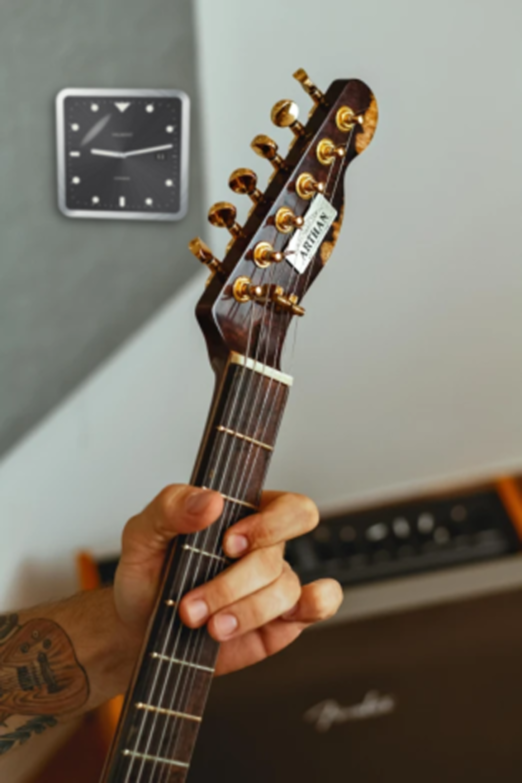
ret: {"hour": 9, "minute": 13}
